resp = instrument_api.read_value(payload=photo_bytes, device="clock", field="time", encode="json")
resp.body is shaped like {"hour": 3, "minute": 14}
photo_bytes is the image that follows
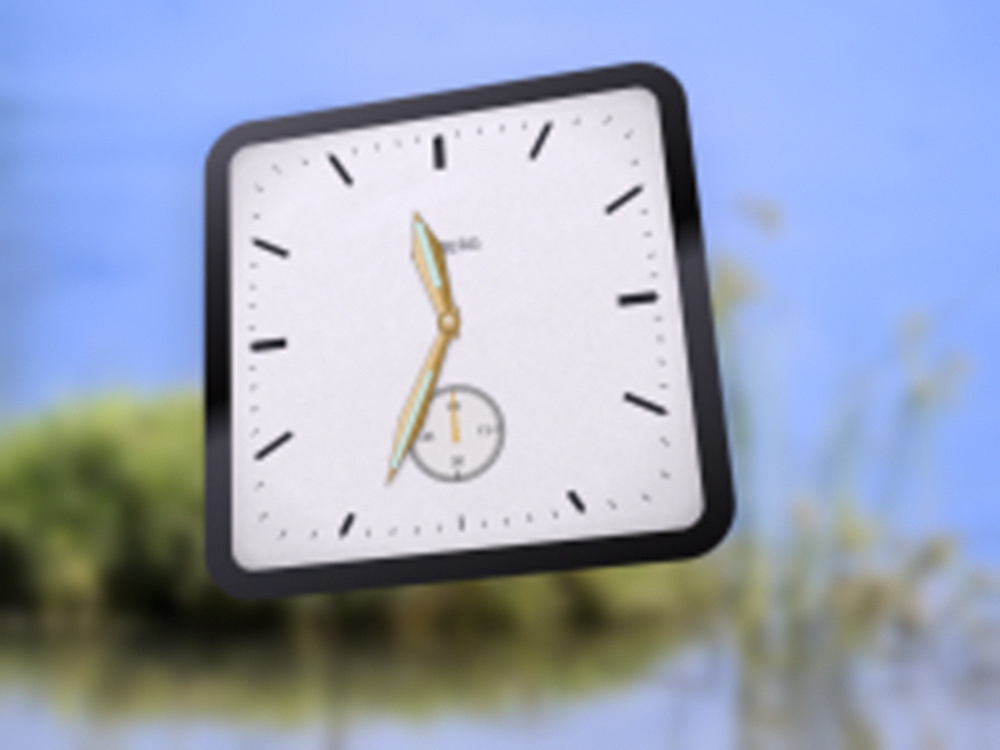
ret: {"hour": 11, "minute": 34}
